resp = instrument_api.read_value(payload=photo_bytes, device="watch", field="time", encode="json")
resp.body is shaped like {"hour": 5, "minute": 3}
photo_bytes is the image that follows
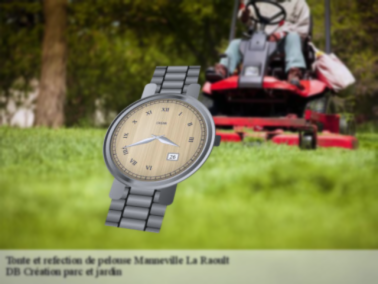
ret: {"hour": 3, "minute": 41}
